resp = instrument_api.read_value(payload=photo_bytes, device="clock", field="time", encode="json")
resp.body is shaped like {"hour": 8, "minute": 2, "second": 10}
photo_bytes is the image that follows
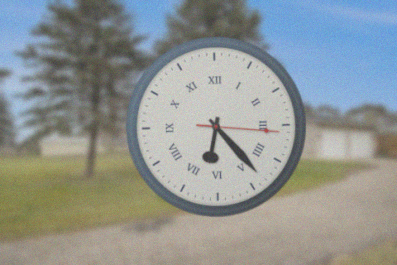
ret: {"hour": 6, "minute": 23, "second": 16}
